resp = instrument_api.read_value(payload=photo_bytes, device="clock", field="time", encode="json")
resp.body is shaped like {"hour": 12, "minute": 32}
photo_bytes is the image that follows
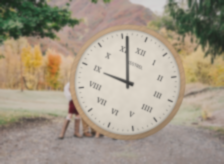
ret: {"hour": 8, "minute": 56}
